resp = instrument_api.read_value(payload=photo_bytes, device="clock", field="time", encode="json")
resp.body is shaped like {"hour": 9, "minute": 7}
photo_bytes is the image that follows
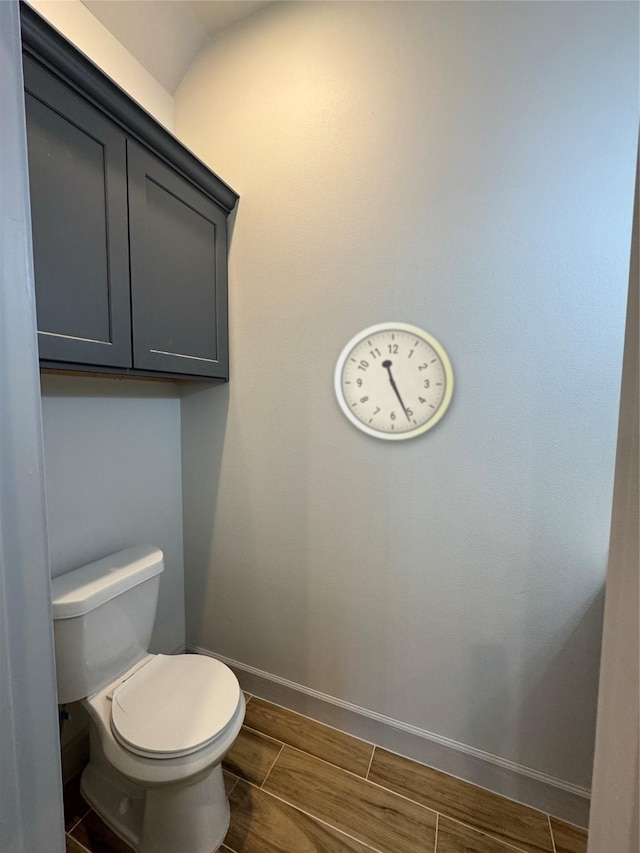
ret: {"hour": 11, "minute": 26}
